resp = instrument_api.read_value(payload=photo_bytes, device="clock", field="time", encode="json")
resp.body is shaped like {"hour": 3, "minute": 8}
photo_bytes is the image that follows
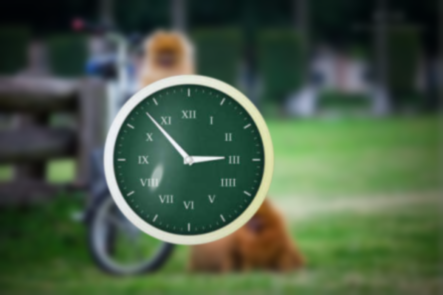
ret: {"hour": 2, "minute": 53}
